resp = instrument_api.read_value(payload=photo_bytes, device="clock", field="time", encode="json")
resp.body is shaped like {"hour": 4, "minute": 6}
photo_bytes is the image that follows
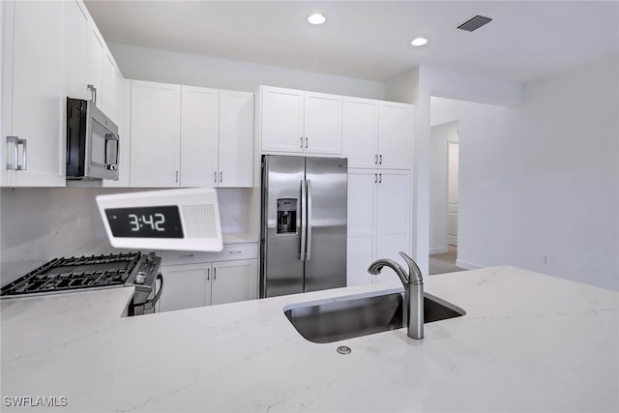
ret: {"hour": 3, "minute": 42}
